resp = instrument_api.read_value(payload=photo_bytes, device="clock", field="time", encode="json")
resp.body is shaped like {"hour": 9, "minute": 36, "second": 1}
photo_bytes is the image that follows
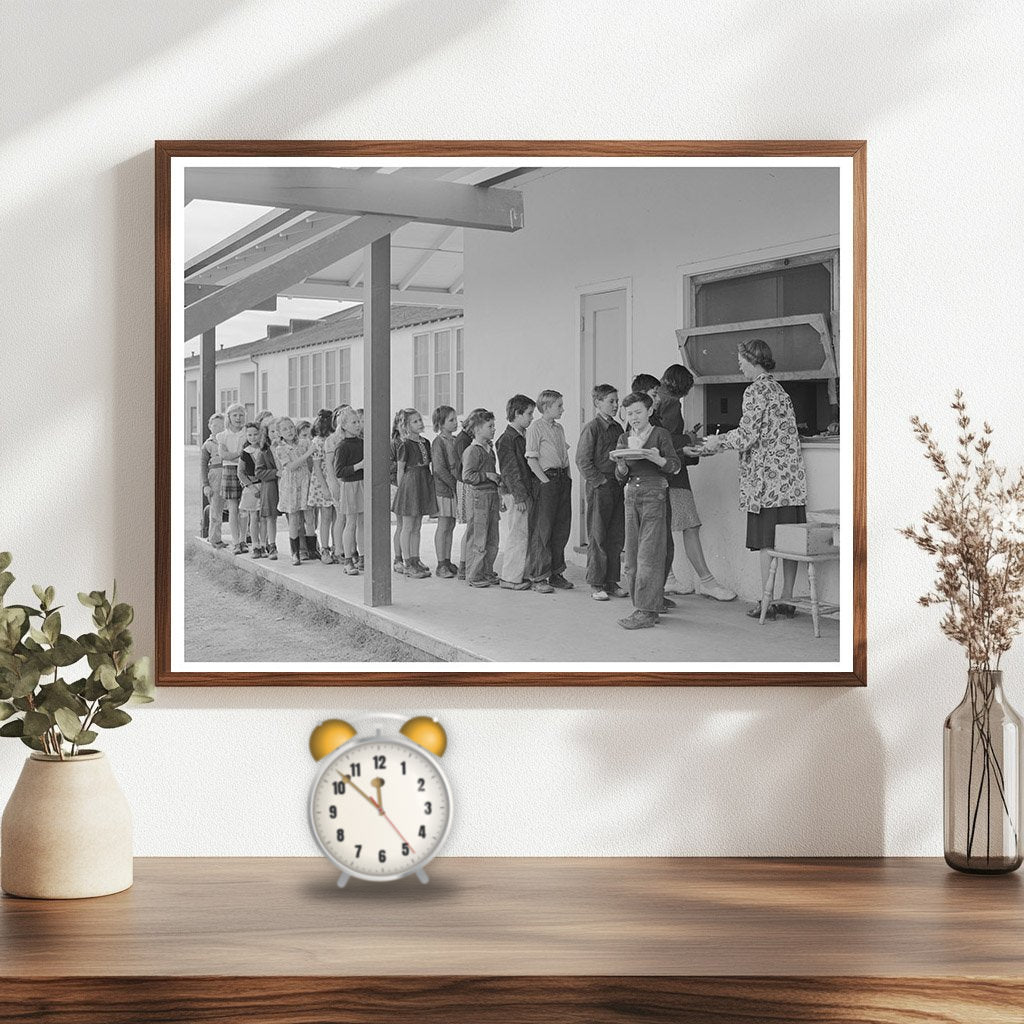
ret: {"hour": 11, "minute": 52, "second": 24}
